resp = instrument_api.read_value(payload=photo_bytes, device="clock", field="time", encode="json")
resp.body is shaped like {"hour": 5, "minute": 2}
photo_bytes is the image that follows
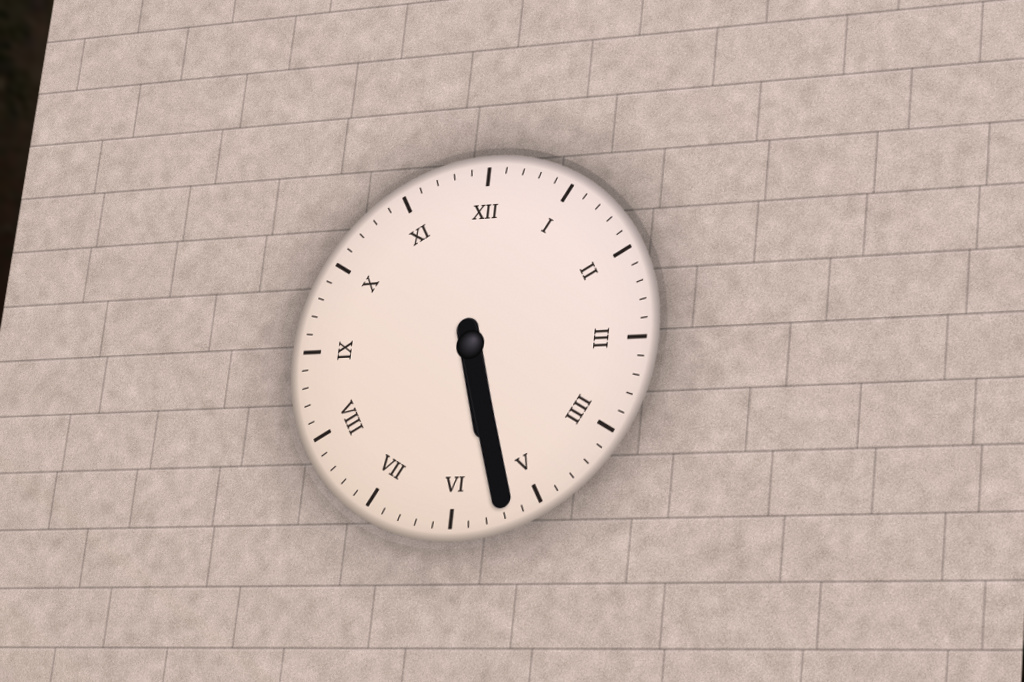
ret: {"hour": 5, "minute": 27}
